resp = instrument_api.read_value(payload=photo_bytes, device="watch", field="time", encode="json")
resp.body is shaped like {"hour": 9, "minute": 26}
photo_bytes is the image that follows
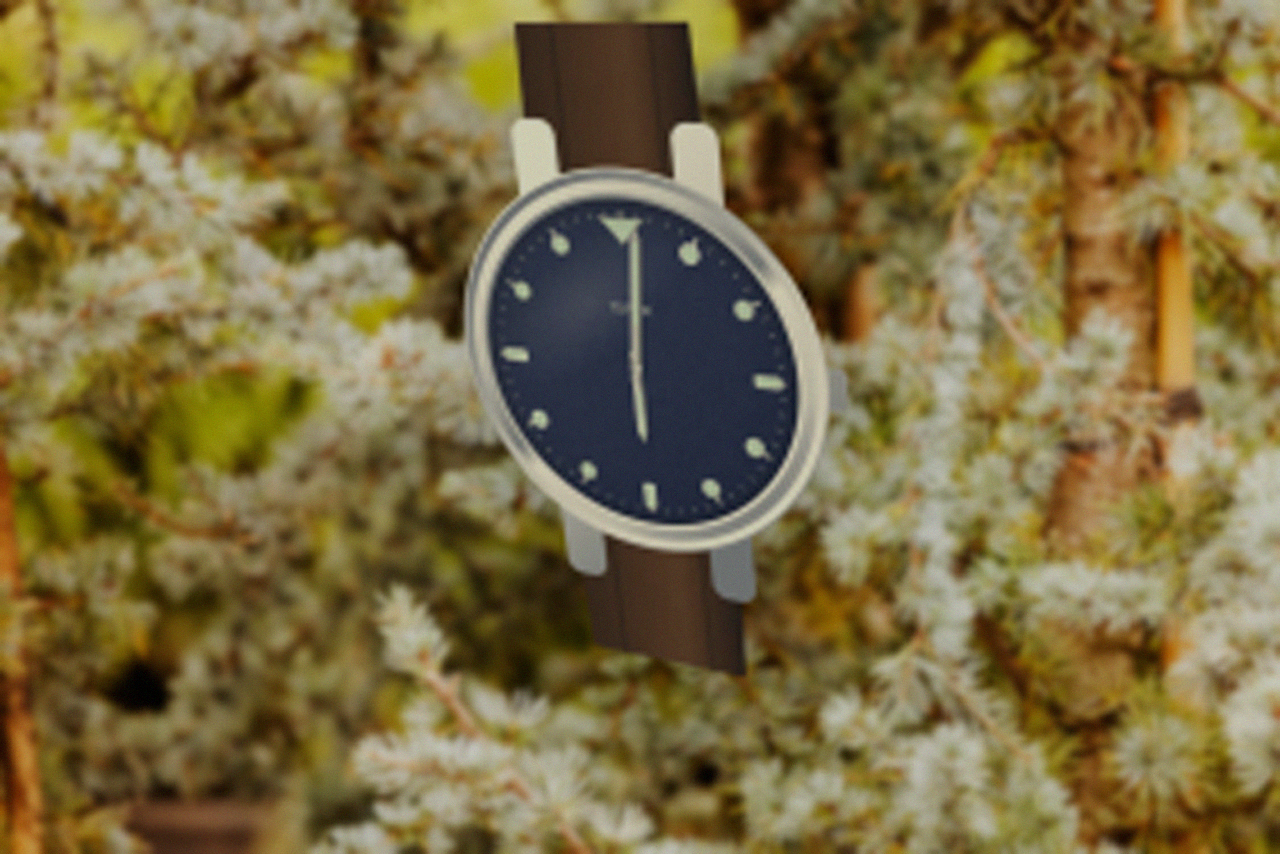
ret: {"hour": 6, "minute": 1}
